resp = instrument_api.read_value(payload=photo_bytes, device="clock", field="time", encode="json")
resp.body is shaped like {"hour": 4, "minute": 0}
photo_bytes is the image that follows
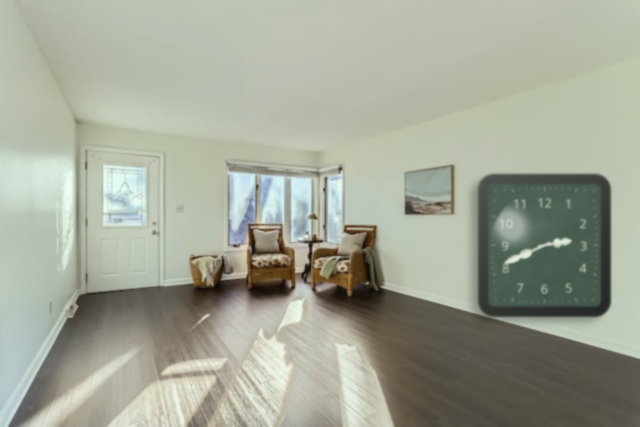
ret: {"hour": 2, "minute": 41}
